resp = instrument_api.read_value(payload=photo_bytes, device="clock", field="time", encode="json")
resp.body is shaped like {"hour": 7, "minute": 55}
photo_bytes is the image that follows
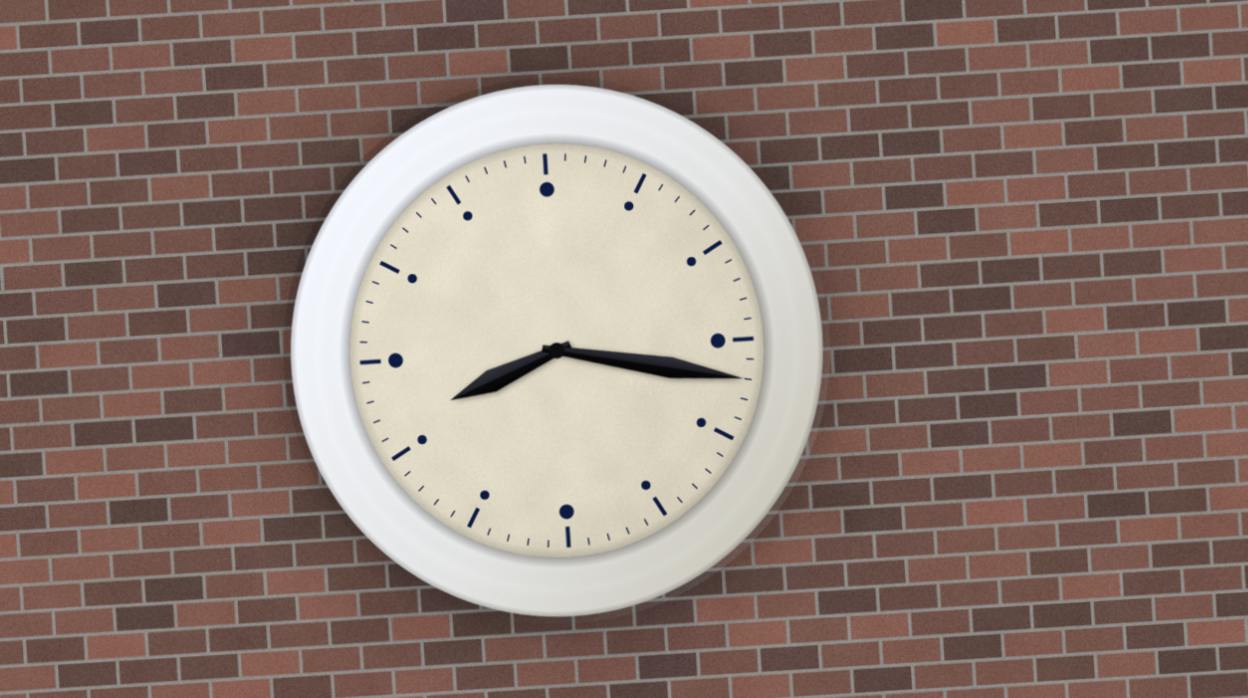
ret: {"hour": 8, "minute": 17}
